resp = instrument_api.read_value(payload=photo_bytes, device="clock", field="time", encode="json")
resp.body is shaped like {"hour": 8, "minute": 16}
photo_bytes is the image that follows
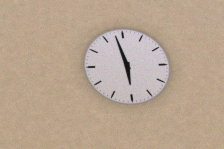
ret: {"hour": 5, "minute": 58}
